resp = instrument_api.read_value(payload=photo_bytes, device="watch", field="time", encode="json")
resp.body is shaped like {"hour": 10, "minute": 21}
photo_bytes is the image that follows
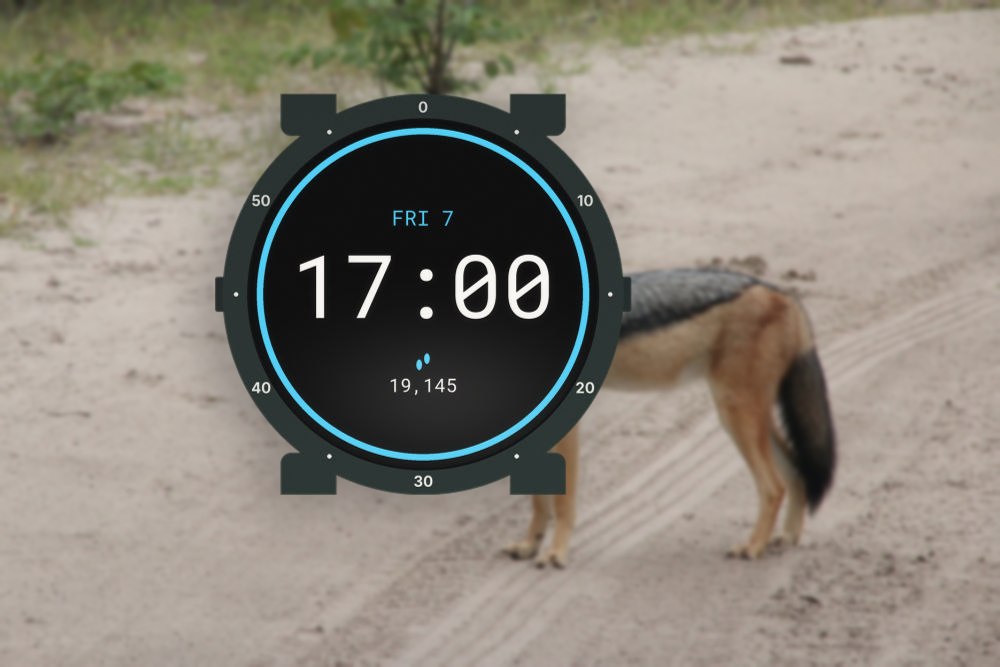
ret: {"hour": 17, "minute": 0}
